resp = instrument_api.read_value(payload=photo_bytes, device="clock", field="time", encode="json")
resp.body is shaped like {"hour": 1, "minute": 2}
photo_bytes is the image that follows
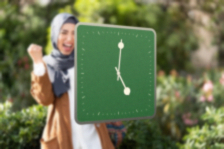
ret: {"hour": 5, "minute": 1}
